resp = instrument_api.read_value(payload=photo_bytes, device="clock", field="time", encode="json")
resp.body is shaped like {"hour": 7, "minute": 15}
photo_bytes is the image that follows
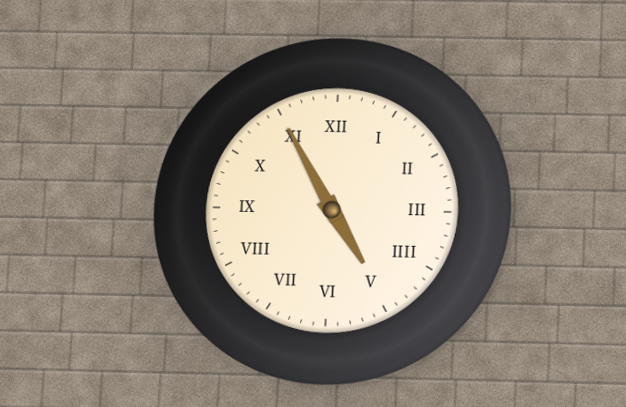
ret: {"hour": 4, "minute": 55}
